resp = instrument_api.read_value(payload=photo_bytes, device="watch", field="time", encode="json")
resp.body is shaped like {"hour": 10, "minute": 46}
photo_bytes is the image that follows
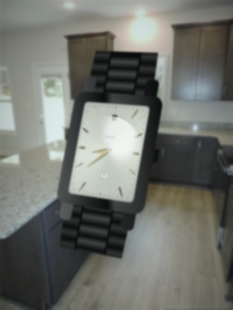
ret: {"hour": 8, "minute": 38}
